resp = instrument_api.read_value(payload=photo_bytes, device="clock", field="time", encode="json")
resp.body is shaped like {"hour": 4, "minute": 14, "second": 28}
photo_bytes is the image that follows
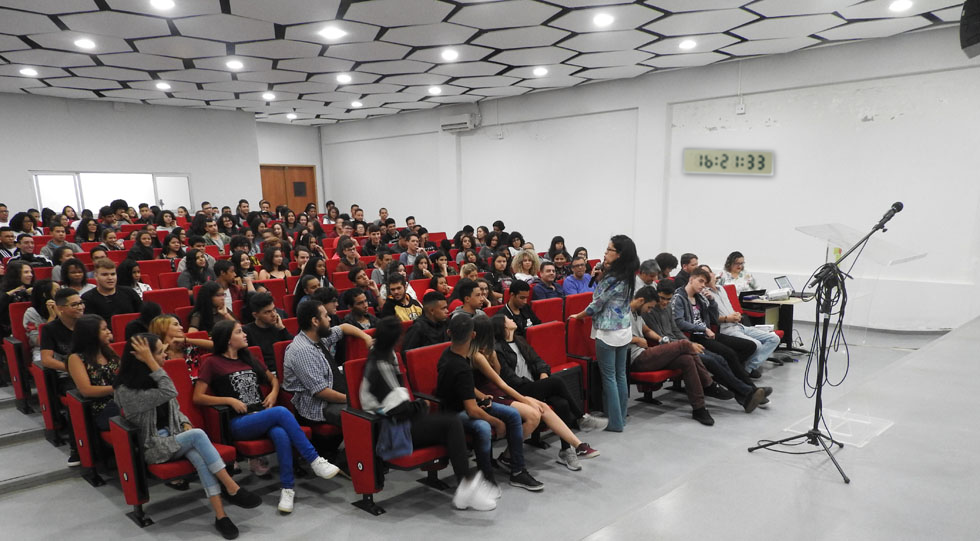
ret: {"hour": 16, "minute": 21, "second": 33}
